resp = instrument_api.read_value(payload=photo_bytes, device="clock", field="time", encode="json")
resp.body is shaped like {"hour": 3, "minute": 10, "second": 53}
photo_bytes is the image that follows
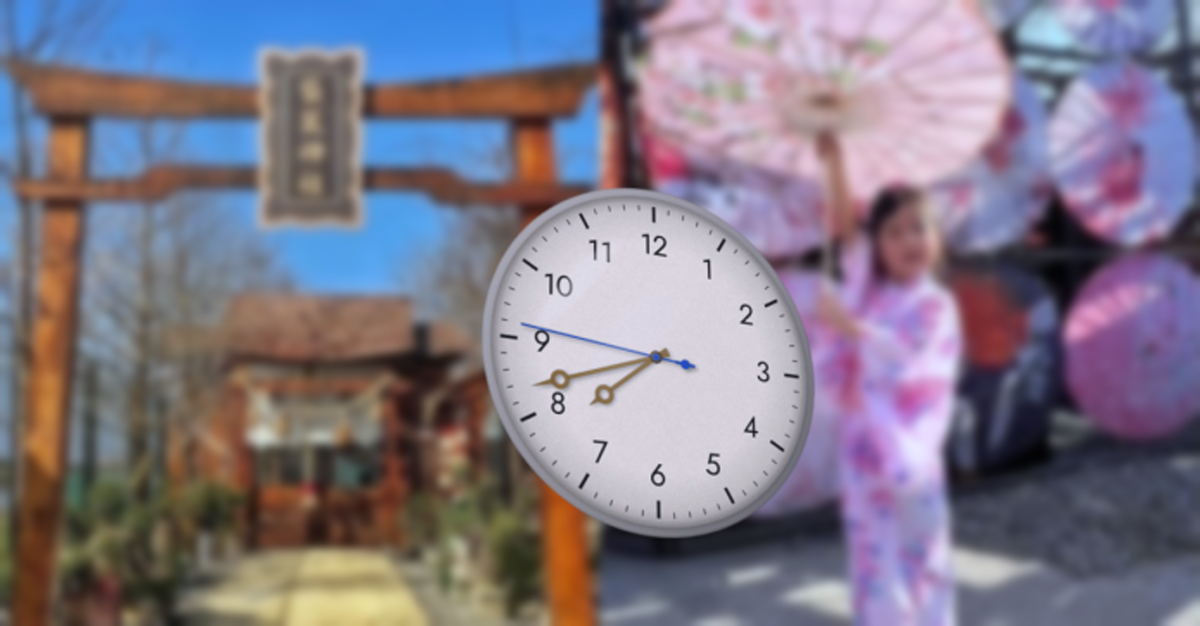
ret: {"hour": 7, "minute": 41, "second": 46}
